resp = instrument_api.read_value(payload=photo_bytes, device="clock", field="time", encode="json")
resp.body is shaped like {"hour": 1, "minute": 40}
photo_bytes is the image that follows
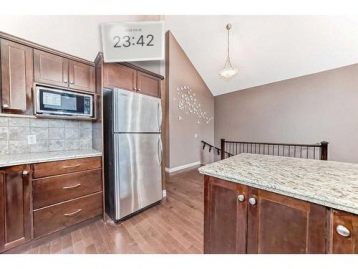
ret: {"hour": 23, "minute": 42}
